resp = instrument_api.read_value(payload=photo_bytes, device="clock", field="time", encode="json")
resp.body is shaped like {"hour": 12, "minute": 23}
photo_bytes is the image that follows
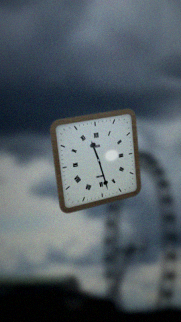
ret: {"hour": 11, "minute": 28}
